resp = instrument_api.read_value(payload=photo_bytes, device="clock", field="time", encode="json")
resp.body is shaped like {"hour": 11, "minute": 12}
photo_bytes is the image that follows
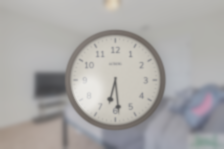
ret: {"hour": 6, "minute": 29}
